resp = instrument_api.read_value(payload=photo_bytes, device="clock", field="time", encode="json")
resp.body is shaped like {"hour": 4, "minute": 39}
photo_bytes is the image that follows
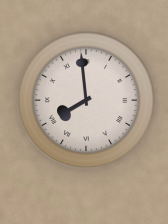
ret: {"hour": 7, "minute": 59}
